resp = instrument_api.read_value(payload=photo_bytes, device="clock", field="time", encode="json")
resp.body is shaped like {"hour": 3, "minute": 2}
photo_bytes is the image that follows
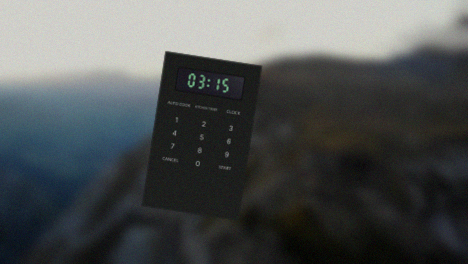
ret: {"hour": 3, "minute": 15}
